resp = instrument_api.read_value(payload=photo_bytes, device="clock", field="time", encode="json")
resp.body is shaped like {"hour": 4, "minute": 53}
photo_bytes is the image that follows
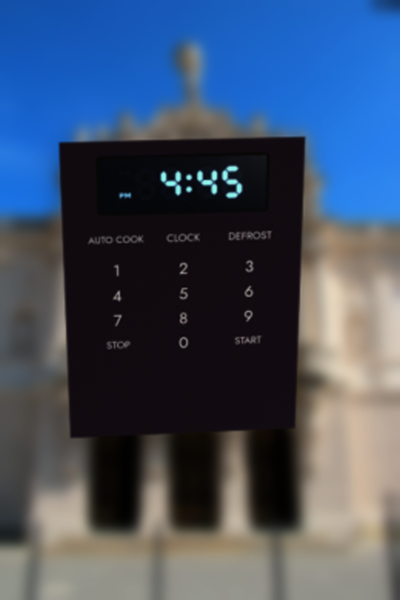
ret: {"hour": 4, "minute": 45}
